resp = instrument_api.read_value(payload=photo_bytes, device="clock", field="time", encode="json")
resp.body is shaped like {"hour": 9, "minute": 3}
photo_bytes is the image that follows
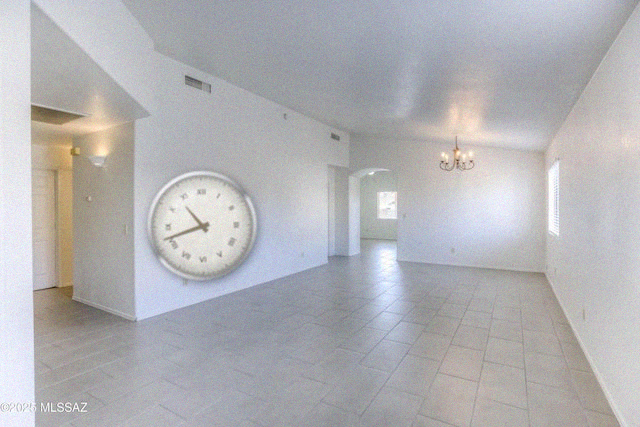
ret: {"hour": 10, "minute": 42}
